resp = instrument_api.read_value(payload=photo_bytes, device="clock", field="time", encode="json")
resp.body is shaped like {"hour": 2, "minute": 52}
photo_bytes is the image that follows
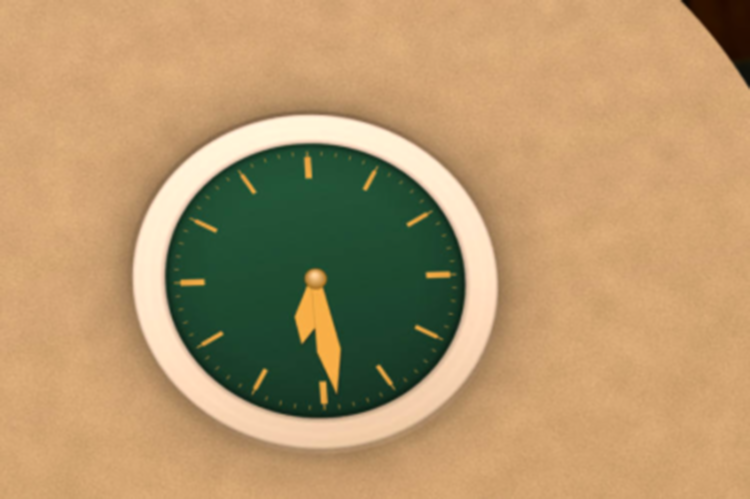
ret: {"hour": 6, "minute": 29}
